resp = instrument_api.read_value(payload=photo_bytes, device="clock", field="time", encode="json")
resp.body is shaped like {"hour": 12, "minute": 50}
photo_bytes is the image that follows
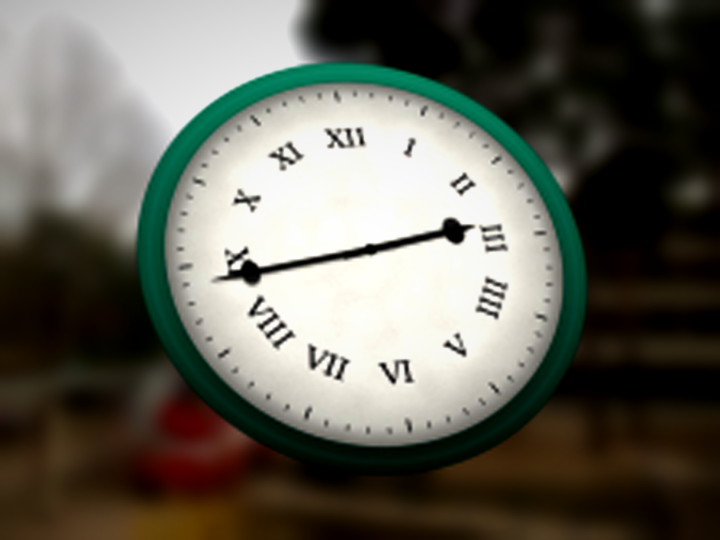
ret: {"hour": 2, "minute": 44}
